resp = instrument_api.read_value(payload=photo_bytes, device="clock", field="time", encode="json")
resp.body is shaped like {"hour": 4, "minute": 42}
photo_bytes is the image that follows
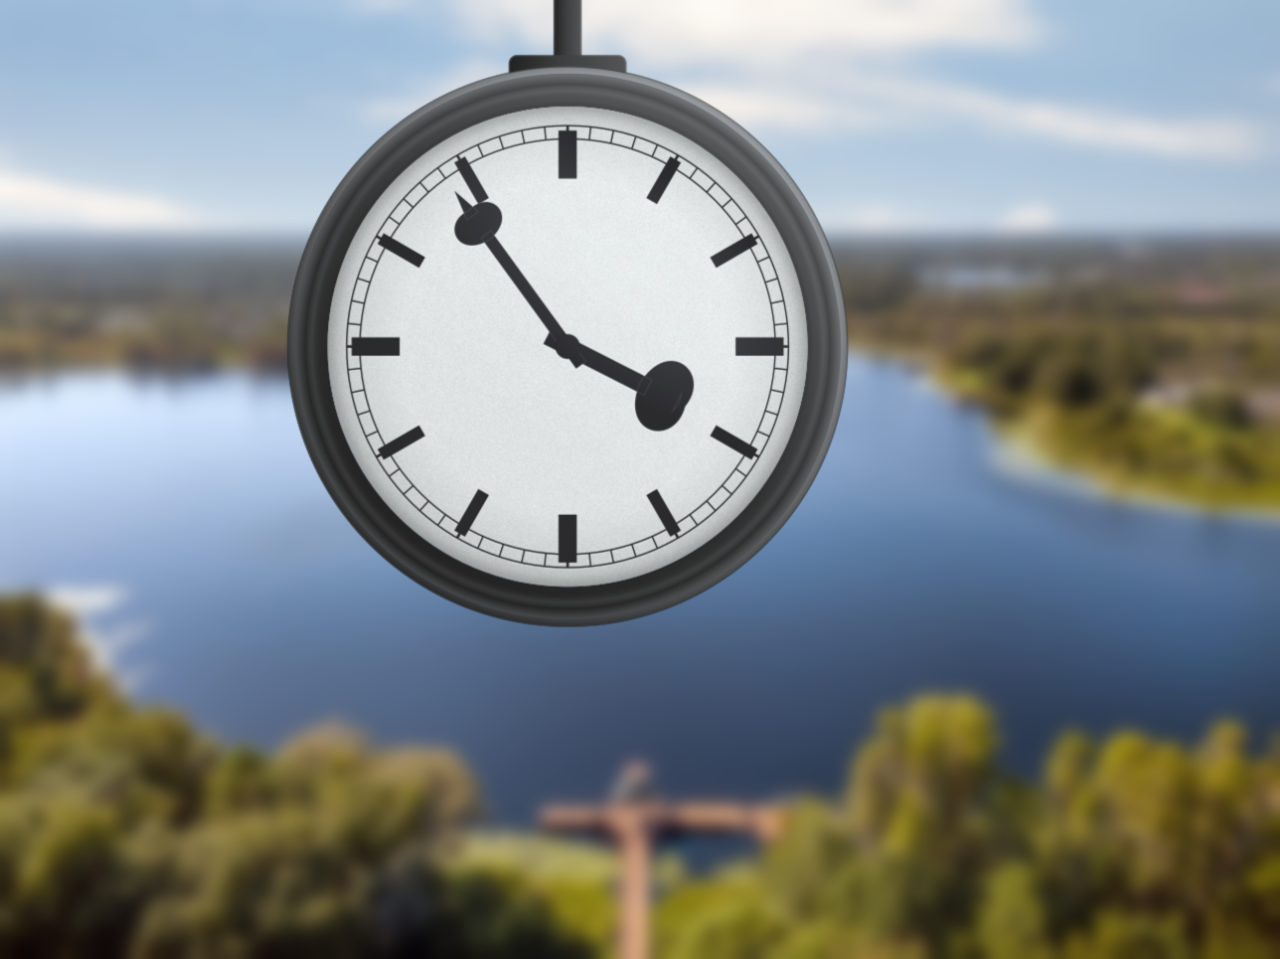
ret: {"hour": 3, "minute": 54}
